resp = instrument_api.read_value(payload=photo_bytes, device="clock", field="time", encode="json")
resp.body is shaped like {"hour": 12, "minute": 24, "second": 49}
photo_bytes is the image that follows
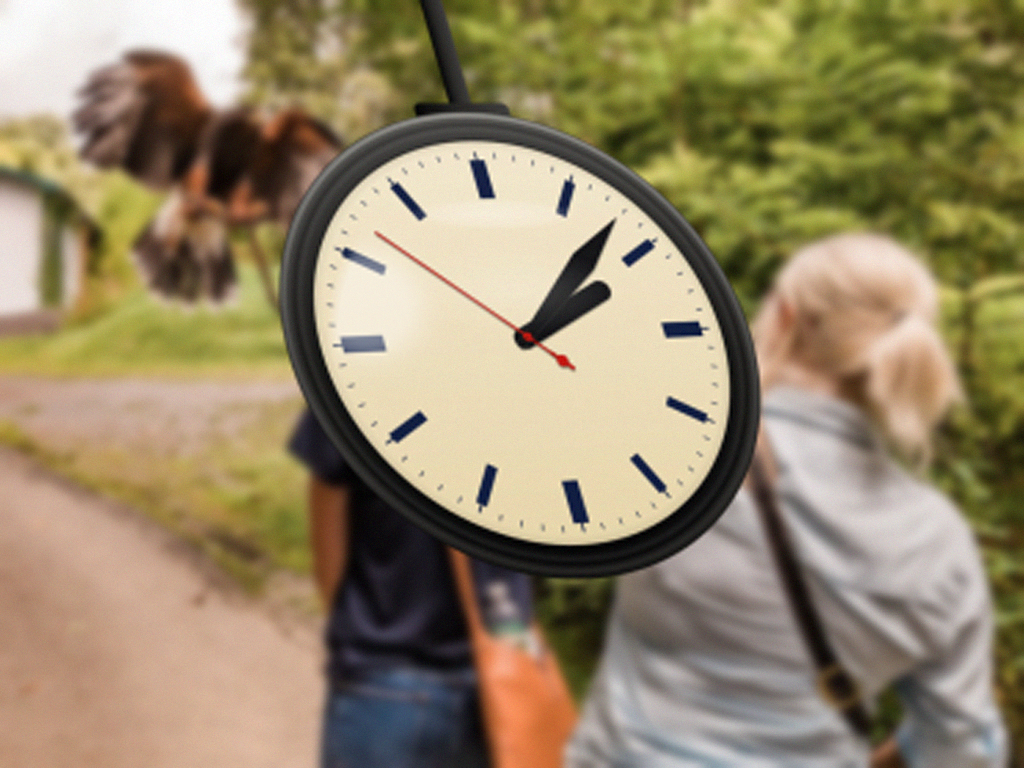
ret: {"hour": 2, "minute": 7, "second": 52}
